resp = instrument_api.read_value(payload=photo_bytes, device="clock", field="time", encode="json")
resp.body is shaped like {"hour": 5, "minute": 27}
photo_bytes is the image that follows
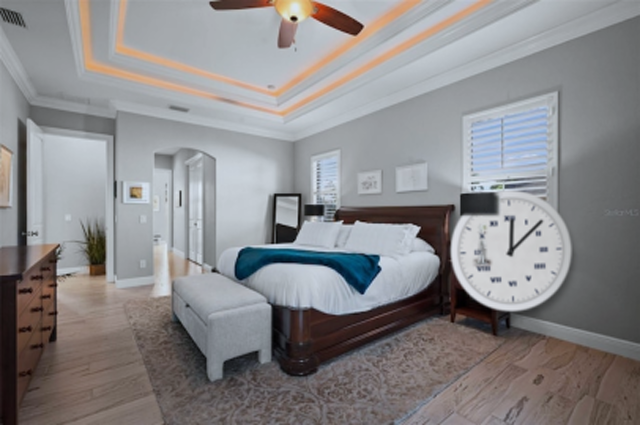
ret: {"hour": 12, "minute": 8}
